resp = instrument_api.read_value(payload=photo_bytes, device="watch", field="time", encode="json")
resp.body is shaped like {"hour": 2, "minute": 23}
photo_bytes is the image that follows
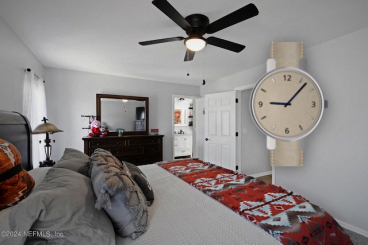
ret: {"hour": 9, "minute": 7}
